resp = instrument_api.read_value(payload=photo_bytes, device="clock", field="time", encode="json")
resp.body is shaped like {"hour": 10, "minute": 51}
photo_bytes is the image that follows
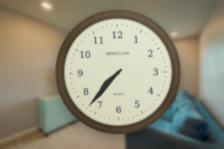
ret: {"hour": 7, "minute": 37}
